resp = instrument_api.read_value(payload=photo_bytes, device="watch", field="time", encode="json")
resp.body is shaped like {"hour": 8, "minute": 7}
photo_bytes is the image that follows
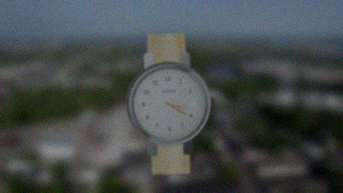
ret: {"hour": 3, "minute": 20}
